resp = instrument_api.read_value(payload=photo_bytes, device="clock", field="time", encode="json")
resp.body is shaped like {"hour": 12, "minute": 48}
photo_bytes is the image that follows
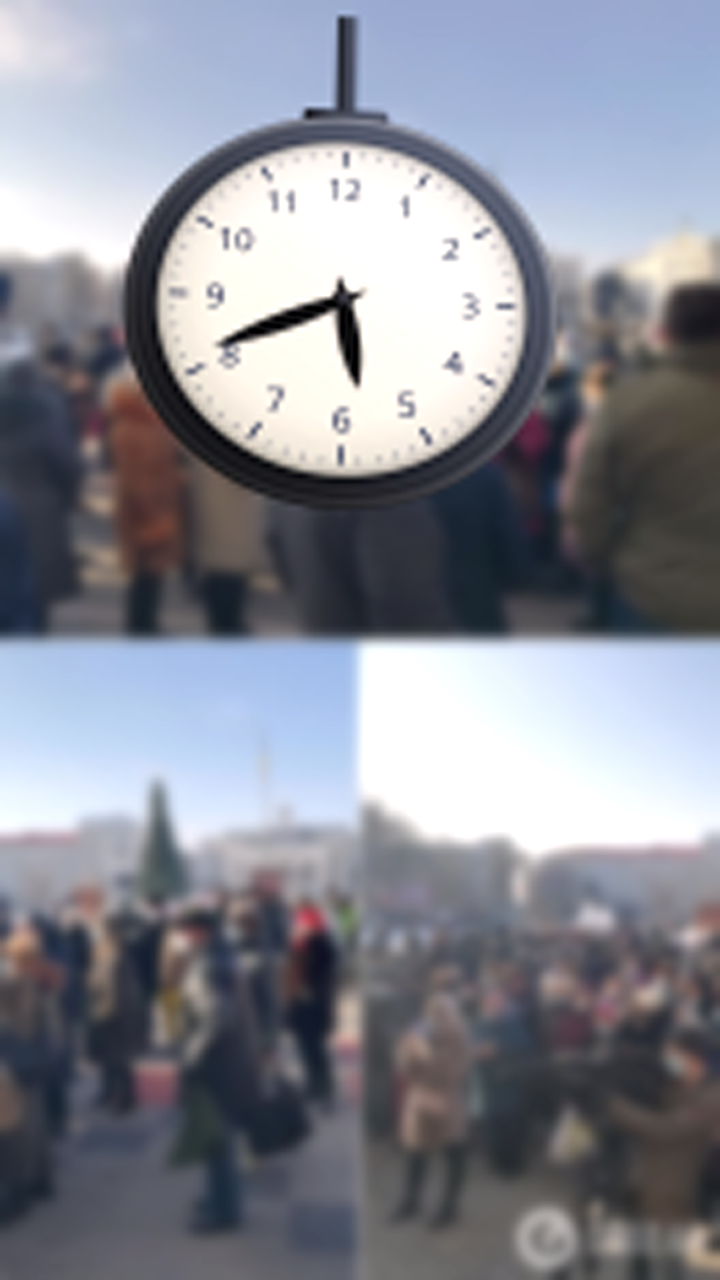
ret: {"hour": 5, "minute": 41}
